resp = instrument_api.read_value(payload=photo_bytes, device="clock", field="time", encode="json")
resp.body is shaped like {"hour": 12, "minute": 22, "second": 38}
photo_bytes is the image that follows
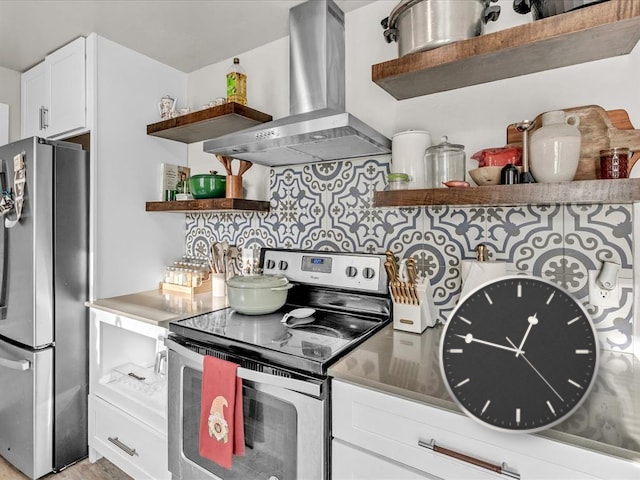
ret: {"hour": 12, "minute": 47, "second": 23}
